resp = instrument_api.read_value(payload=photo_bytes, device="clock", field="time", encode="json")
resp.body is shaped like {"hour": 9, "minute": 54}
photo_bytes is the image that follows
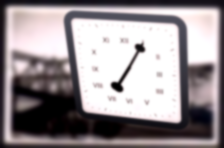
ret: {"hour": 7, "minute": 5}
